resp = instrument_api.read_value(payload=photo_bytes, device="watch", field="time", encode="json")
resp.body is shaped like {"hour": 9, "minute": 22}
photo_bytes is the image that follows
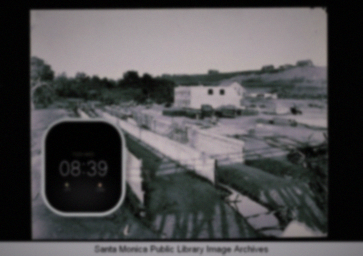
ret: {"hour": 8, "minute": 39}
